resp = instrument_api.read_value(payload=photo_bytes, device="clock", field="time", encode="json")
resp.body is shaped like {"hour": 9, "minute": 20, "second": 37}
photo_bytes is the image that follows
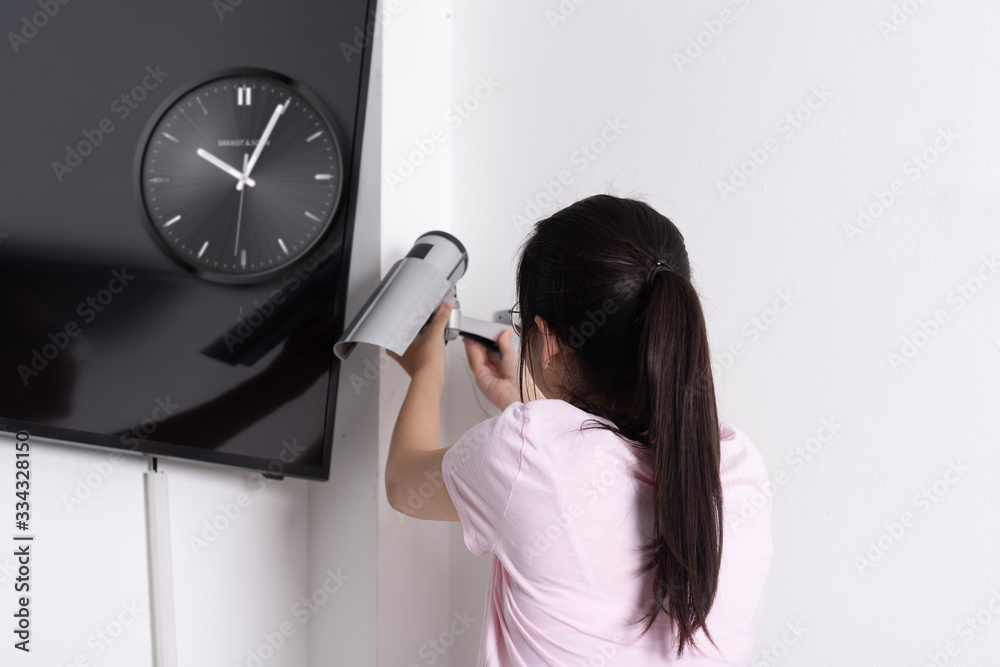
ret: {"hour": 10, "minute": 4, "second": 31}
